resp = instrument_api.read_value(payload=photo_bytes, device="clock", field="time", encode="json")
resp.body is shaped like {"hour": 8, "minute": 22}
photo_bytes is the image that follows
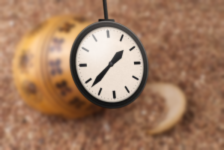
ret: {"hour": 1, "minute": 38}
